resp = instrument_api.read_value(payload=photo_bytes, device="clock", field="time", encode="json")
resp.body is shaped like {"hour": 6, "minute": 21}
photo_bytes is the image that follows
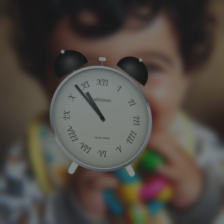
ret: {"hour": 10, "minute": 53}
